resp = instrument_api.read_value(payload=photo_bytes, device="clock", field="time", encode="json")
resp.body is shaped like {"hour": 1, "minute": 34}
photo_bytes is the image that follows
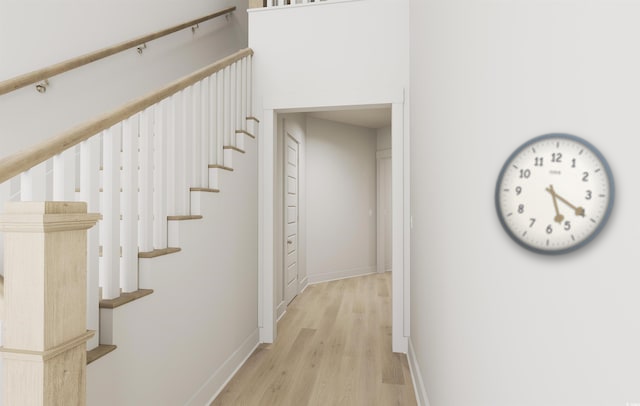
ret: {"hour": 5, "minute": 20}
